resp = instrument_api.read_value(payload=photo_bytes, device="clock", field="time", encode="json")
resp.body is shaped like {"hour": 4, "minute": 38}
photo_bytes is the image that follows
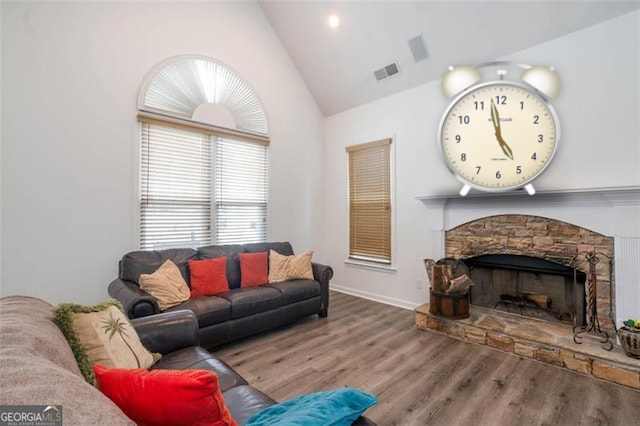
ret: {"hour": 4, "minute": 58}
